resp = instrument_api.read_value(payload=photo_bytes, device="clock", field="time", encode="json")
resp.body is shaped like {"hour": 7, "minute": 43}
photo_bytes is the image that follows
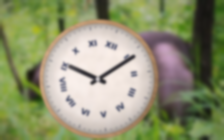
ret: {"hour": 9, "minute": 6}
